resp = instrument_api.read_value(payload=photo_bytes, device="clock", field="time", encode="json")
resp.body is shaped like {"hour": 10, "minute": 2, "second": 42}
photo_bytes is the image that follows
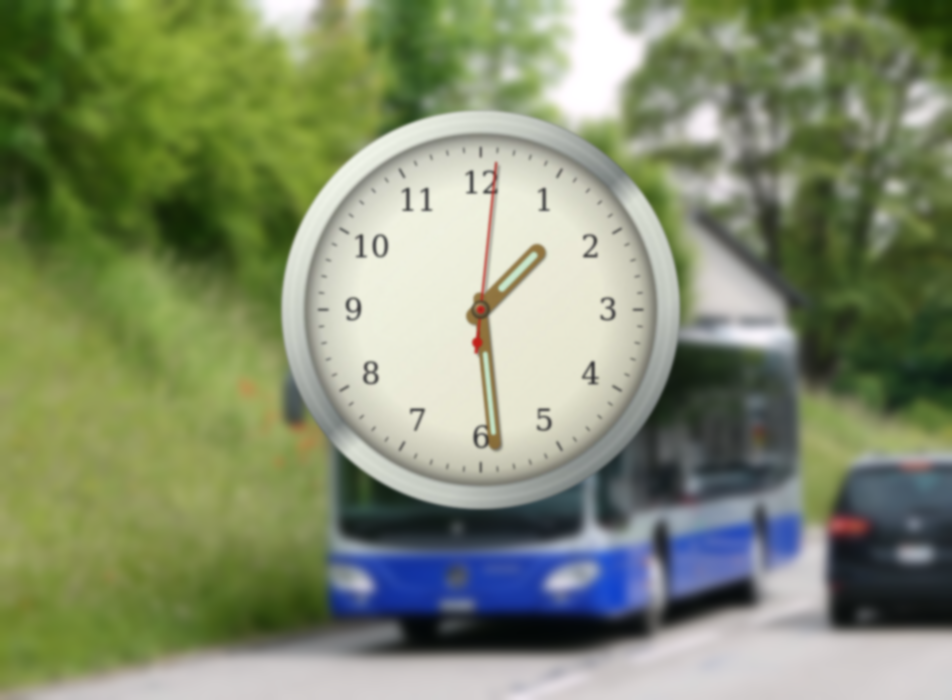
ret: {"hour": 1, "minute": 29, "second": 1}
